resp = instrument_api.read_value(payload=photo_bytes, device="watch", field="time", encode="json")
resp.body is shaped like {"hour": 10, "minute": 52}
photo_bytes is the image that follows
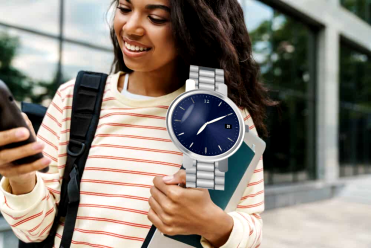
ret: {"hour": 7, "minute": 10}
